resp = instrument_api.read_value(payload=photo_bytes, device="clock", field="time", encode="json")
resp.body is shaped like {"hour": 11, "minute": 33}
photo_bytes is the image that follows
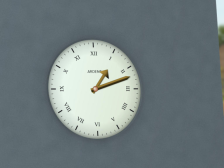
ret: {"hour": 1, "minute": 12}
